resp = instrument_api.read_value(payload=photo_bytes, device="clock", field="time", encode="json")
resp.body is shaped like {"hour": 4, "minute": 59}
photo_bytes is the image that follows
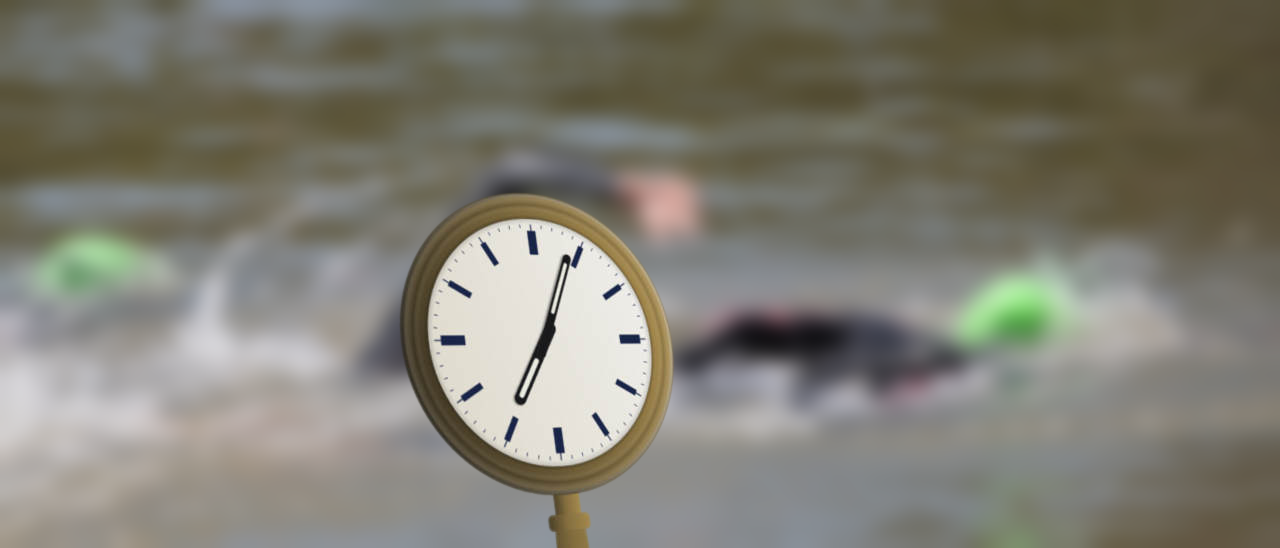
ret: {"hour": 7, "minute": 4}
